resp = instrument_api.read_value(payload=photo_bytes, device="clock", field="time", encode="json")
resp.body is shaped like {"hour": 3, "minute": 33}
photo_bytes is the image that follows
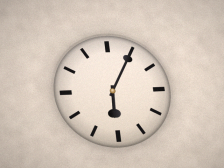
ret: {"hour": 6, "minute": 5}
